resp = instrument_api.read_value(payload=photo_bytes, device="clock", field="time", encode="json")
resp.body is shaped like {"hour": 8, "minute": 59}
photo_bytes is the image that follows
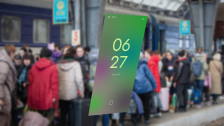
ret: {"hour": 6, "minute": 27}
